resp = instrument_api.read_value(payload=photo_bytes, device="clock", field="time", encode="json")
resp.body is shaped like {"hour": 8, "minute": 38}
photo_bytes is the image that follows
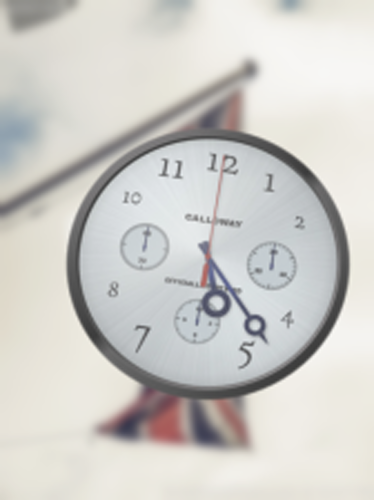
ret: {"hour": 5, "minute": 23}
